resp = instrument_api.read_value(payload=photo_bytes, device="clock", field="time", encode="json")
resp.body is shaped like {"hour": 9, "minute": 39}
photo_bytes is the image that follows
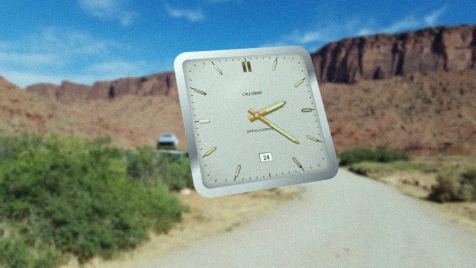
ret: {"hour": 2, "minute": 22}
